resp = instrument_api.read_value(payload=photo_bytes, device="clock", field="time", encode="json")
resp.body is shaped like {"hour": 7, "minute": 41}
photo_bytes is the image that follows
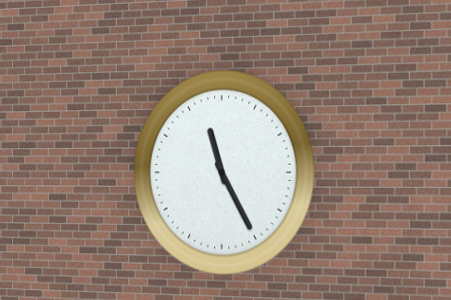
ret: {"hour": 11, "minute": 25}
